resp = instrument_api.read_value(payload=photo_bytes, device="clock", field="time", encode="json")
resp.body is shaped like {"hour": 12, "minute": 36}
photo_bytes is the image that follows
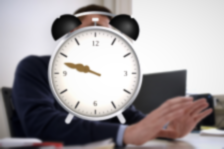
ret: {"hour": 9, "minute": 48}
